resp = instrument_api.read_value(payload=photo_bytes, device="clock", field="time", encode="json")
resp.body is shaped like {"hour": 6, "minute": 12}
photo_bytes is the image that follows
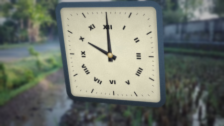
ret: {"hour": 10, "minute": 0}
